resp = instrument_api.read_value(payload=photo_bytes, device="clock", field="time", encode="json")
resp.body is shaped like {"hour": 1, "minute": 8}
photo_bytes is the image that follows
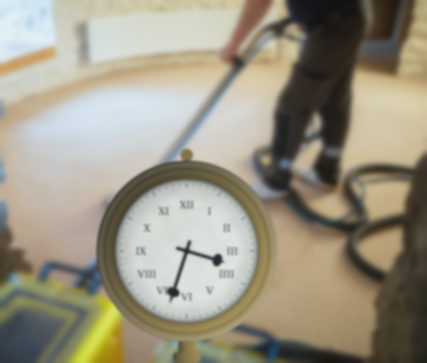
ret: {"hour": 3, "minute": 33}
